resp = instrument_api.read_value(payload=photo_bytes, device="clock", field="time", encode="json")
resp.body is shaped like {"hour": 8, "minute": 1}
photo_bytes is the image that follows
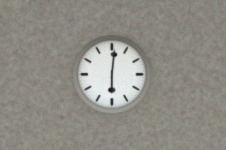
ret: {"hour": 6, "minute": 1}
